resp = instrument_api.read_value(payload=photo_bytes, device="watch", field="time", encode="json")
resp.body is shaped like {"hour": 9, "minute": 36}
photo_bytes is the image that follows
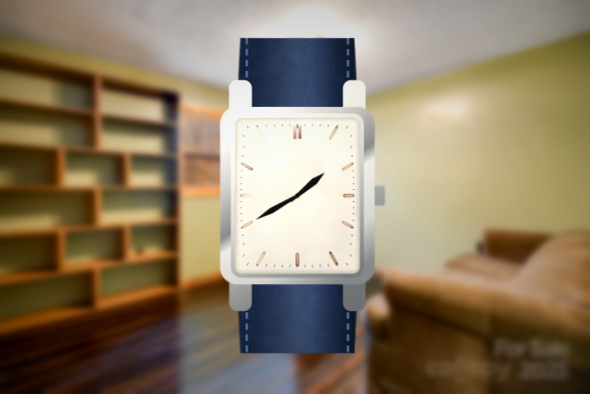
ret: {"hour": 1, "minute": 40}
